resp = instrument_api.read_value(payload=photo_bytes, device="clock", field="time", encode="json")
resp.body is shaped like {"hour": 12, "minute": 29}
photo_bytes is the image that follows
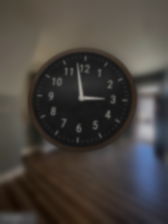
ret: {"hour": 2, "minute": 58}
